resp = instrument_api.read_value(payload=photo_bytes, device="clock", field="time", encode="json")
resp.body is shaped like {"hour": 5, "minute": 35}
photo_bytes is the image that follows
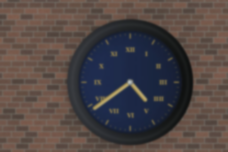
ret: {"hour": 4, "minute": 39}
